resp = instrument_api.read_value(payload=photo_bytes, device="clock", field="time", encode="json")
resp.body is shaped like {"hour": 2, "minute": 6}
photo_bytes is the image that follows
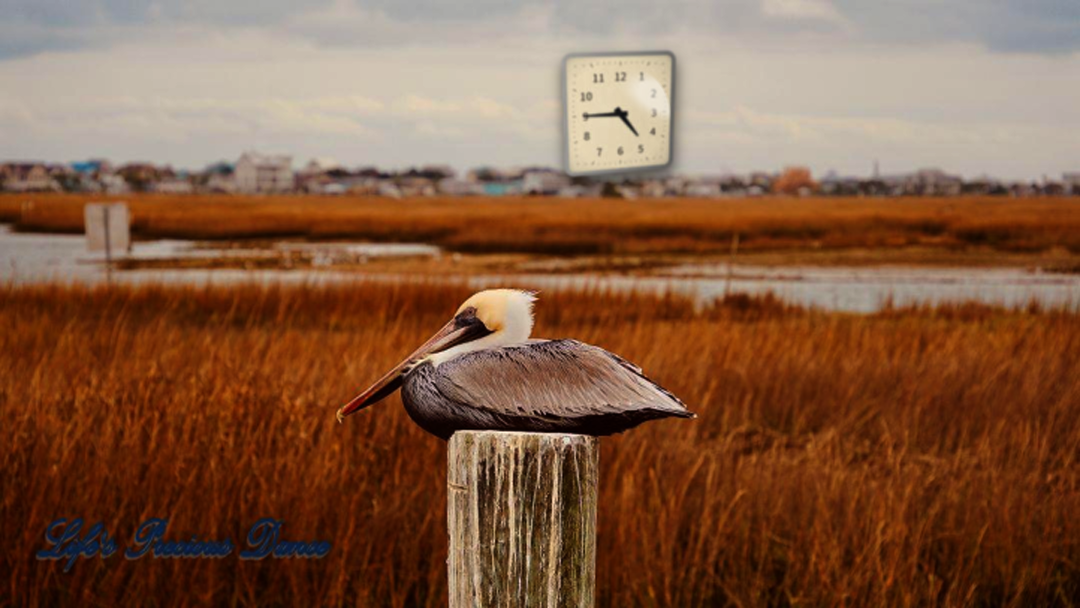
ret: {"hour": 4, "minute": 45}
